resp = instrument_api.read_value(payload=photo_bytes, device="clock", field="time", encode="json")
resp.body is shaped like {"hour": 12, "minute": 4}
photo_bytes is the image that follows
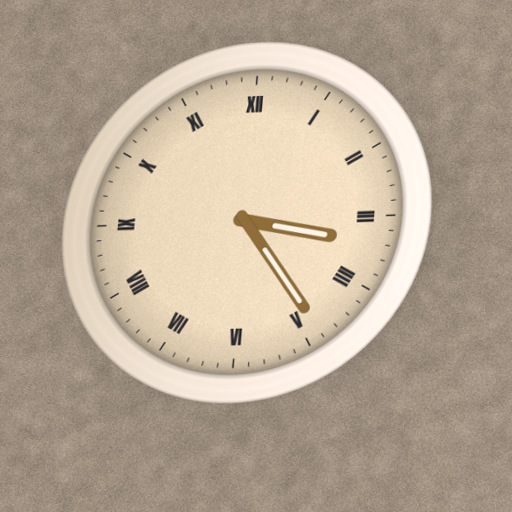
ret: {"hour": 3, "minute": 24}
